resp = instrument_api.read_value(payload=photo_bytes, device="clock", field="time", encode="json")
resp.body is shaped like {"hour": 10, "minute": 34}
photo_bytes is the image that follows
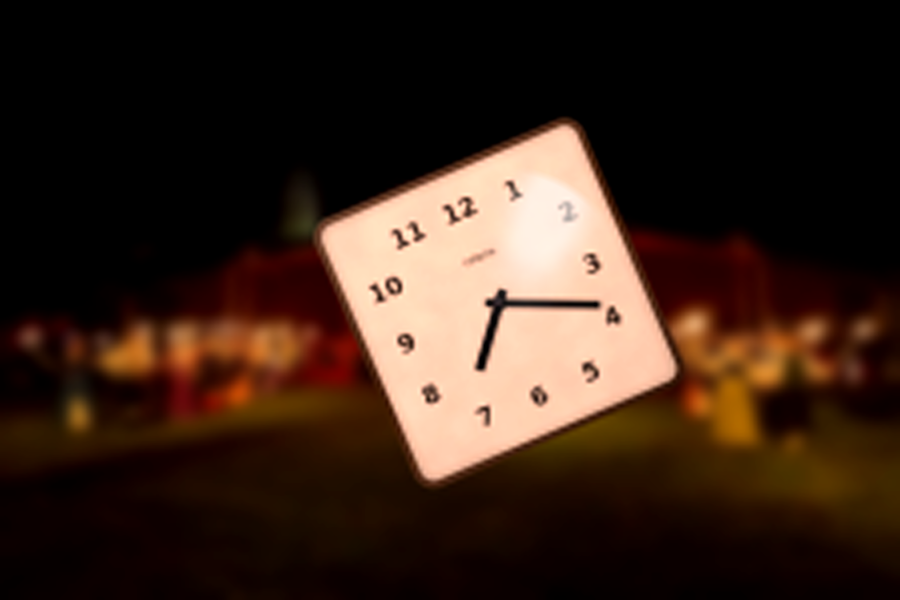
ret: {"hour": 7, "minute": 19}
